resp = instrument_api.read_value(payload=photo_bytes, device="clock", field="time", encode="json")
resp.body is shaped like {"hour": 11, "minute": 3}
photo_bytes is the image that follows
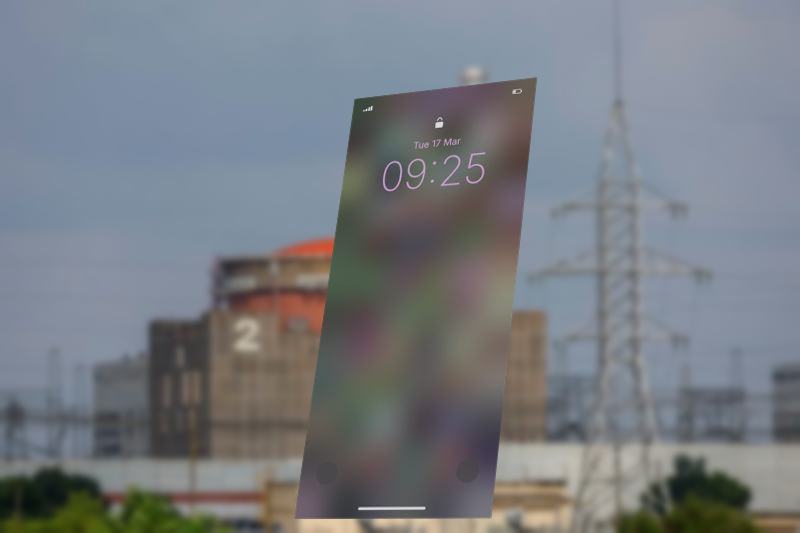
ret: {"hour": 9, "minute": 25}
